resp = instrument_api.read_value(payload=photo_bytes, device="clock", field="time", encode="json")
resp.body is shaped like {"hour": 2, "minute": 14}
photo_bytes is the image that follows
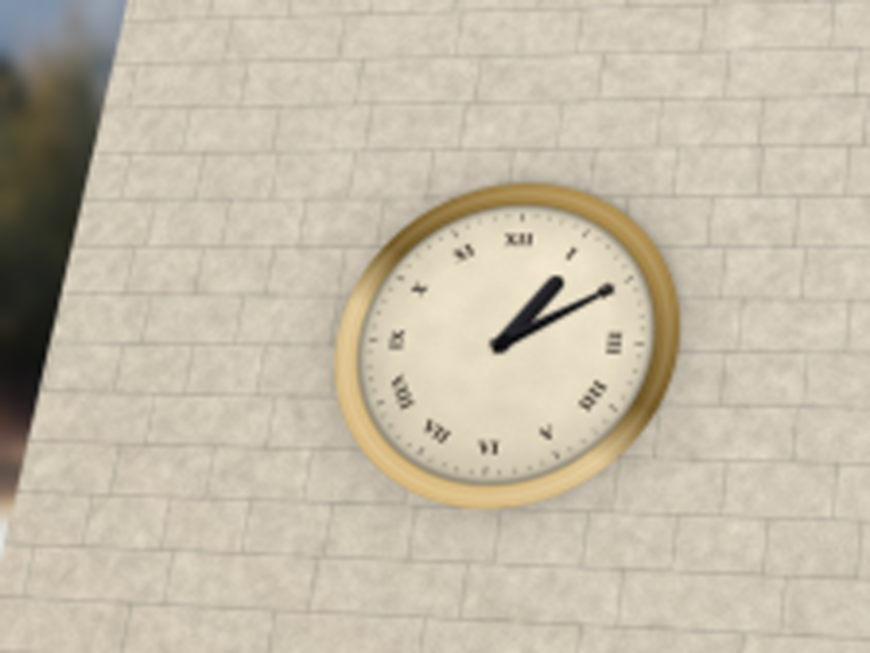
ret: {"hour": 1, "minute": 10}
